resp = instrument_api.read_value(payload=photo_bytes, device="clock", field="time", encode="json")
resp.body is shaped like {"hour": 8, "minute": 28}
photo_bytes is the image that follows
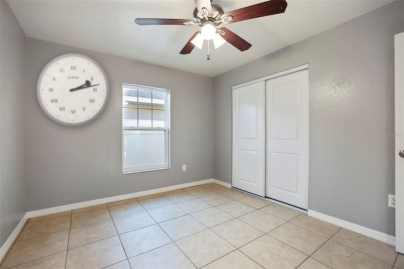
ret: {"hour": 2, "minute": 13}
